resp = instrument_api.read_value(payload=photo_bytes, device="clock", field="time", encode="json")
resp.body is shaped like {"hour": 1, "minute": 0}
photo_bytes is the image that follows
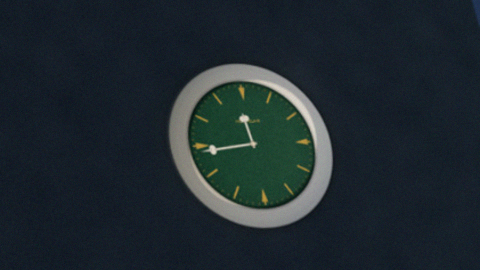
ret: {"hour": 11, "minute": 44}
